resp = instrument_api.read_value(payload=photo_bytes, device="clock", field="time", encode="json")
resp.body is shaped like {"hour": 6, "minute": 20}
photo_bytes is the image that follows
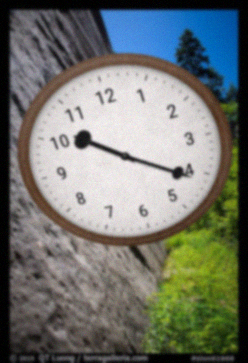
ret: {"hour": 10, "minute": 21}
